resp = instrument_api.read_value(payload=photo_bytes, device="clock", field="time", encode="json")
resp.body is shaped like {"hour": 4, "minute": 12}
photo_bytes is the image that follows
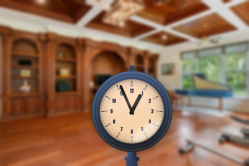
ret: {"hour": 12, "minute": 56}
